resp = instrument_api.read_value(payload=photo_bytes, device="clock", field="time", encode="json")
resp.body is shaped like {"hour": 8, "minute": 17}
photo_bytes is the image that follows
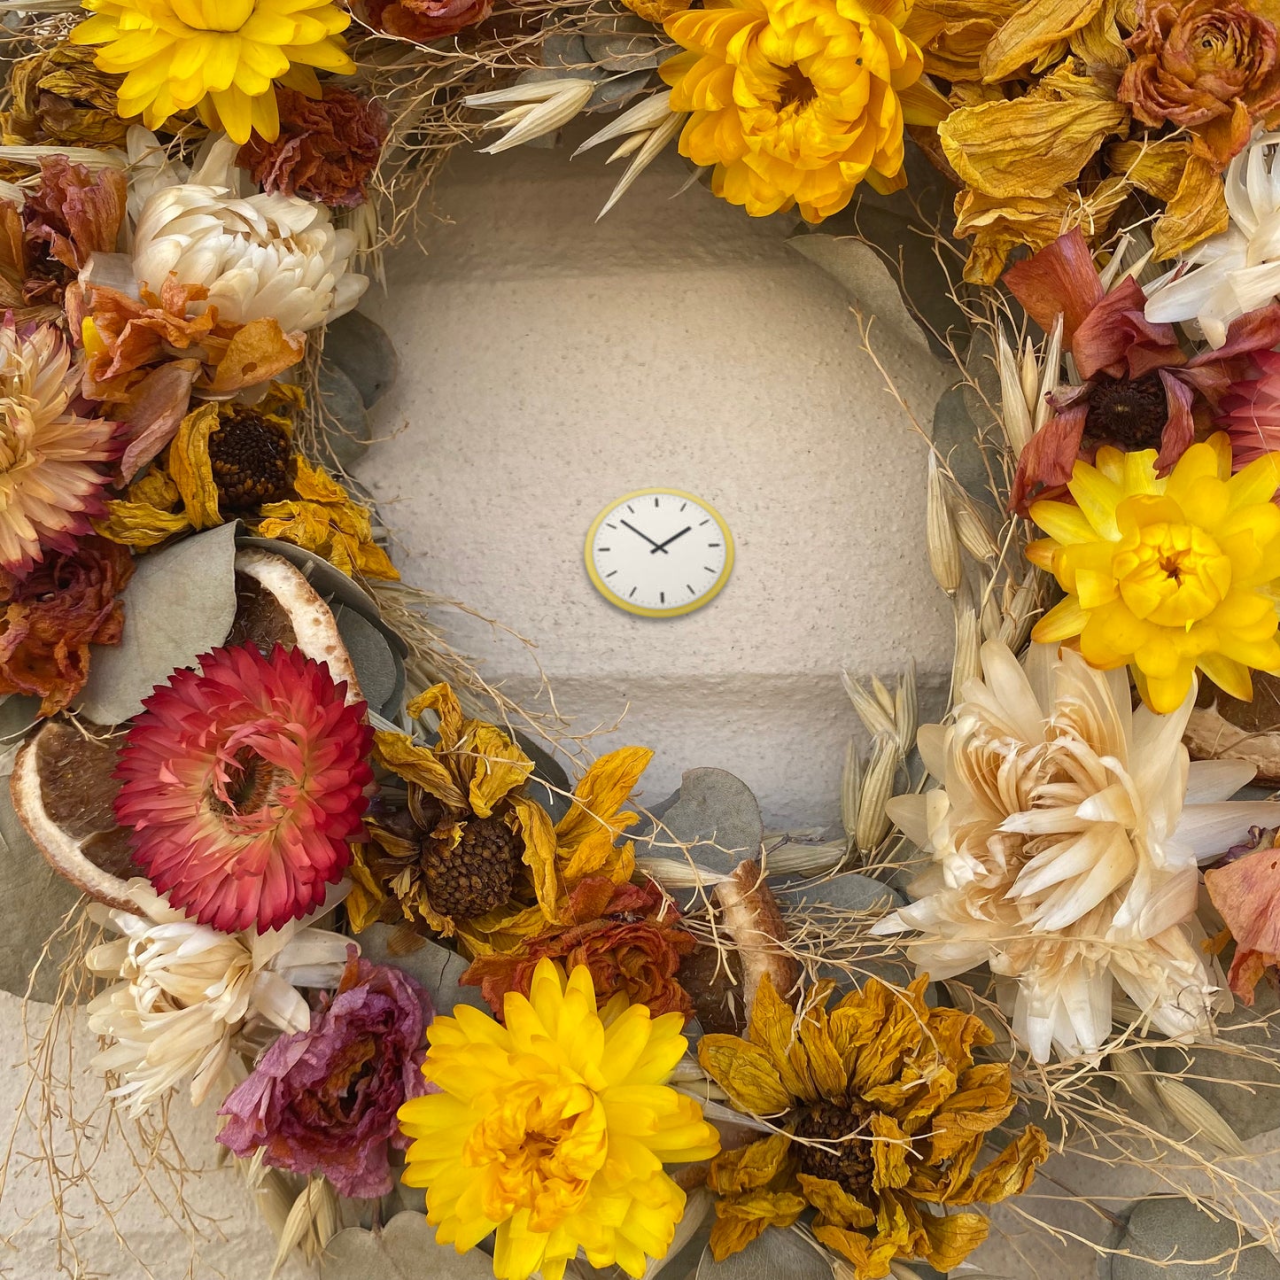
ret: {"hour": 1, "minute": 52}
